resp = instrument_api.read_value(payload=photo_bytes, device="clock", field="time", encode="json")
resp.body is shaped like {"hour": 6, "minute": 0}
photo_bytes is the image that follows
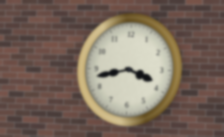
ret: {"hour": 3, "minute": 43}
